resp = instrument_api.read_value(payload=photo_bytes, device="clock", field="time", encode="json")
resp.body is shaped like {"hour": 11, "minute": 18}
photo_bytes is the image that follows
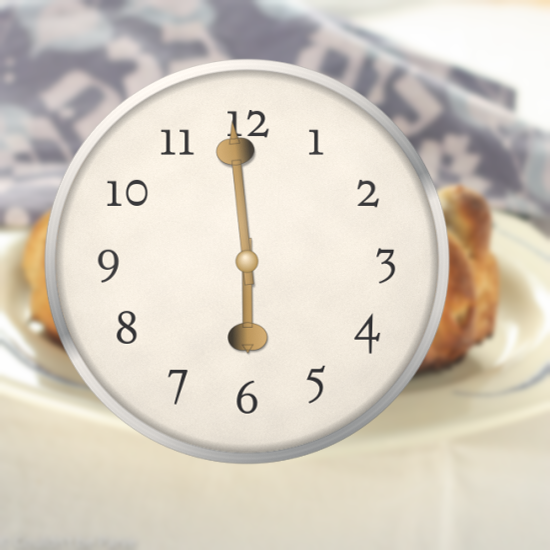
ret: {"hour": 5, "minute": 59}
